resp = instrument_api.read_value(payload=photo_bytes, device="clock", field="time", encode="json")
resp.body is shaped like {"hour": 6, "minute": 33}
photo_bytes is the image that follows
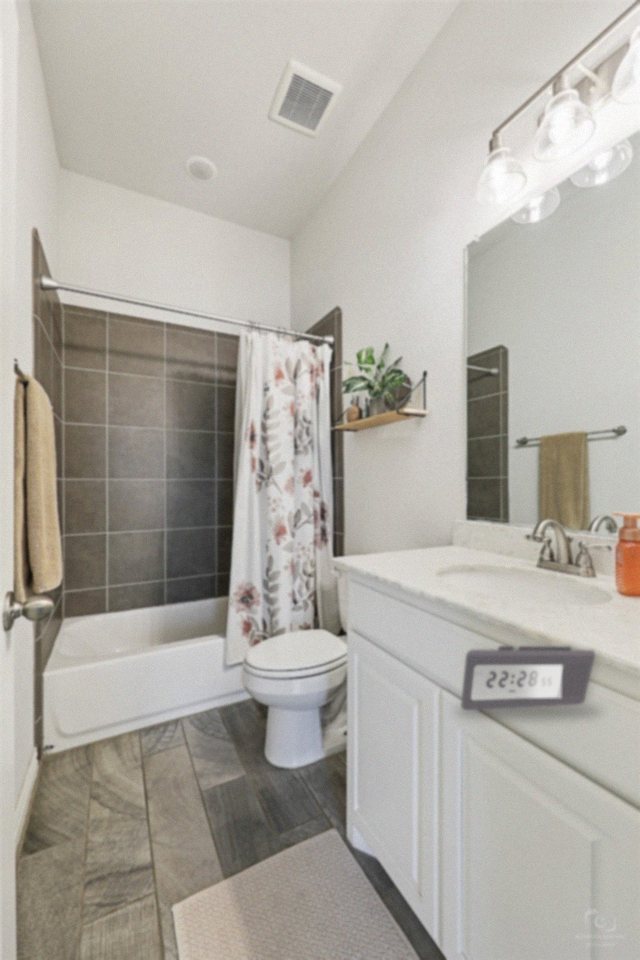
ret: {"hour": 22, "minute": 28}
